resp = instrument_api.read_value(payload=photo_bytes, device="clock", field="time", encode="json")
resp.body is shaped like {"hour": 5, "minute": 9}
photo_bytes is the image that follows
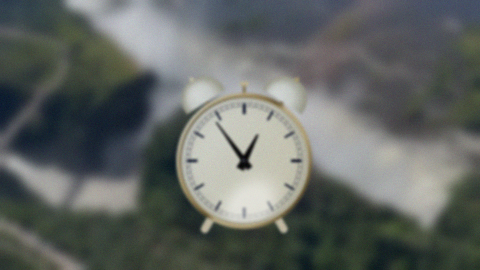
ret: {"hour": 12, "minute": 54}
